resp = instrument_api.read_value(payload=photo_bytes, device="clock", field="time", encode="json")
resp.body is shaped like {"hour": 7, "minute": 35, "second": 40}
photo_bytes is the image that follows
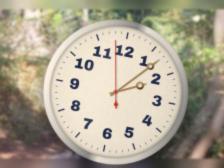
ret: {"hour": 2, "minute": 6, "second": 58}
